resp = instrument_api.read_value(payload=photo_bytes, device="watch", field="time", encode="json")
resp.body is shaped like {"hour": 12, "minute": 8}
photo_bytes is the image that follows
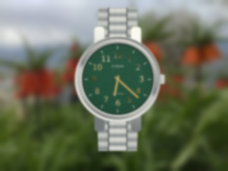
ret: {"hour": 6, "minute": 22}
